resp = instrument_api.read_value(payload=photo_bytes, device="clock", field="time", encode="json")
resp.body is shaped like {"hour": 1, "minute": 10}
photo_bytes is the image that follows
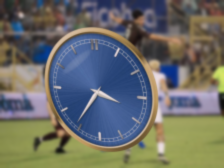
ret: {"hour": 3, "minute": 36}
